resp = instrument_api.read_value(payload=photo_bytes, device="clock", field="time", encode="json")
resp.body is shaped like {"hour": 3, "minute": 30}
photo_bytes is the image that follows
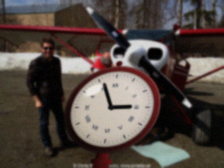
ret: {"hour": 2, "minute": 56}
